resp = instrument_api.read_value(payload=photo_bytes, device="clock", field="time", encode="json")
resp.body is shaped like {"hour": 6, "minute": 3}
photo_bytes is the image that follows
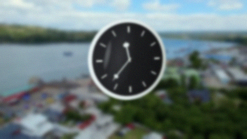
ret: {"hour": 11, "minute": 37}
